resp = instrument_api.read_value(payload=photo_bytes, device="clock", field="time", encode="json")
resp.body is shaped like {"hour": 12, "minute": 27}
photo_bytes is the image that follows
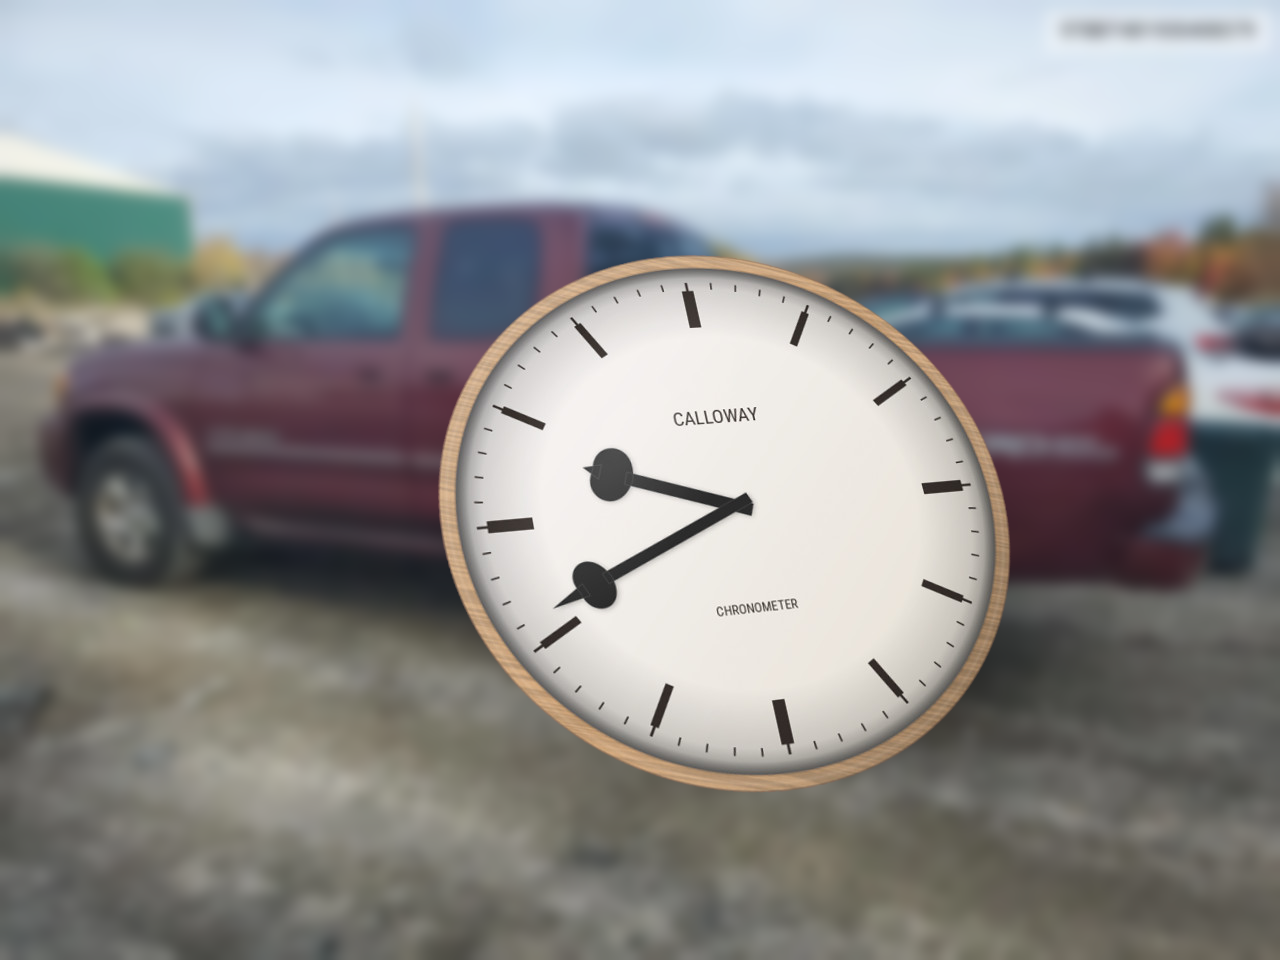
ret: {"hour": 9, "minute": 41}
